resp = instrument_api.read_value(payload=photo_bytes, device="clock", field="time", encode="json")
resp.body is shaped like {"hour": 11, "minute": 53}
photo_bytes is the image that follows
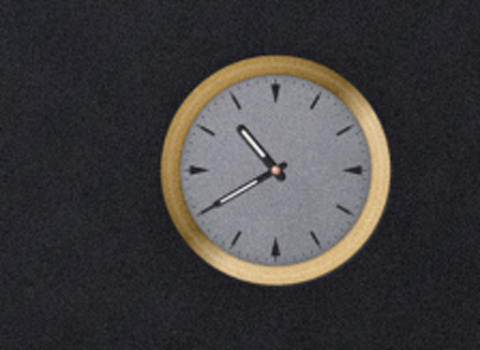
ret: {"hour": 10, "minute": 40}
